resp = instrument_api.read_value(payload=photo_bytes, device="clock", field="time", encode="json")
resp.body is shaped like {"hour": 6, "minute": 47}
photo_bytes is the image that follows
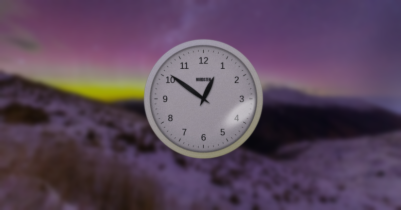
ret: {"hour": 12, "minute": 51}
